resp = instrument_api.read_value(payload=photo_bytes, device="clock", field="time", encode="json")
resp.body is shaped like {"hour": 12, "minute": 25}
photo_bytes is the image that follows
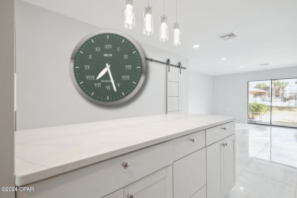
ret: {"hour": 7, "minute": 27}
